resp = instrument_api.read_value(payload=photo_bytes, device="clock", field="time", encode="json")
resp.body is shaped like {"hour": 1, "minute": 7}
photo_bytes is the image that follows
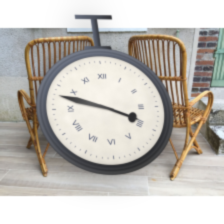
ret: {"hour": 3, "minute": 48}
